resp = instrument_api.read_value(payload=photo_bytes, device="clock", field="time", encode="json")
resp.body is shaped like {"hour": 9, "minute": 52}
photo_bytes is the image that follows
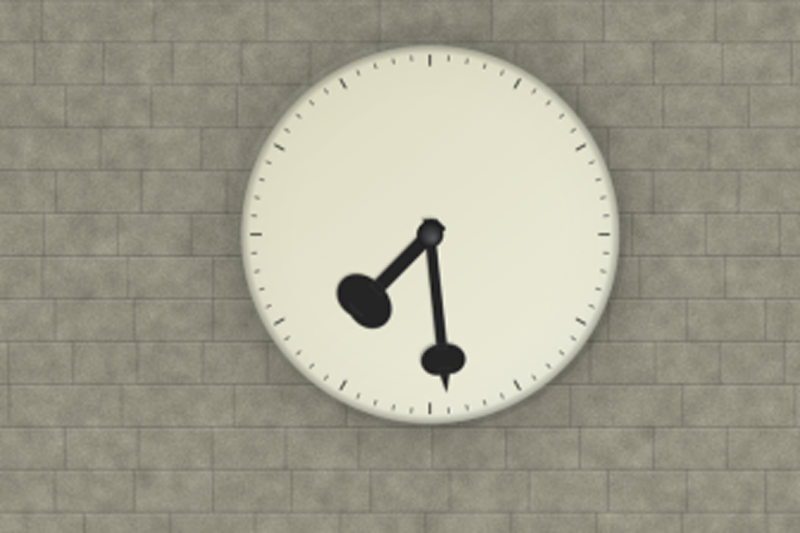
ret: {"hour": 7, "minute": 29}
